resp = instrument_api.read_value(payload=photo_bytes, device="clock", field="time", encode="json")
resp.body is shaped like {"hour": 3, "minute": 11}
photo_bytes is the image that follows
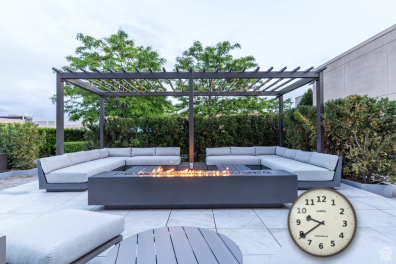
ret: {"hour": 9, "minute": 39}
